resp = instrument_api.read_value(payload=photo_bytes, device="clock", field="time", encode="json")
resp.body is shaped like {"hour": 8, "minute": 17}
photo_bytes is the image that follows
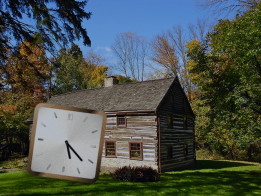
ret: {"hour": 5, "minute": 22}
